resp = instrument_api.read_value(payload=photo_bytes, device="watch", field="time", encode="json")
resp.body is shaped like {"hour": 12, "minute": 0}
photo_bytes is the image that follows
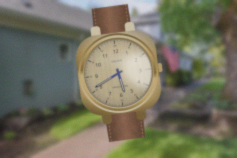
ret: {"hour": 5, "minute": 41}
